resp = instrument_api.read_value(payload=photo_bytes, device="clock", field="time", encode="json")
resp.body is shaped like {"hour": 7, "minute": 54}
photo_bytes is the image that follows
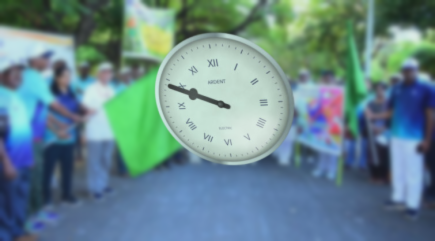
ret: {"hour": 9, "minute": 49}
